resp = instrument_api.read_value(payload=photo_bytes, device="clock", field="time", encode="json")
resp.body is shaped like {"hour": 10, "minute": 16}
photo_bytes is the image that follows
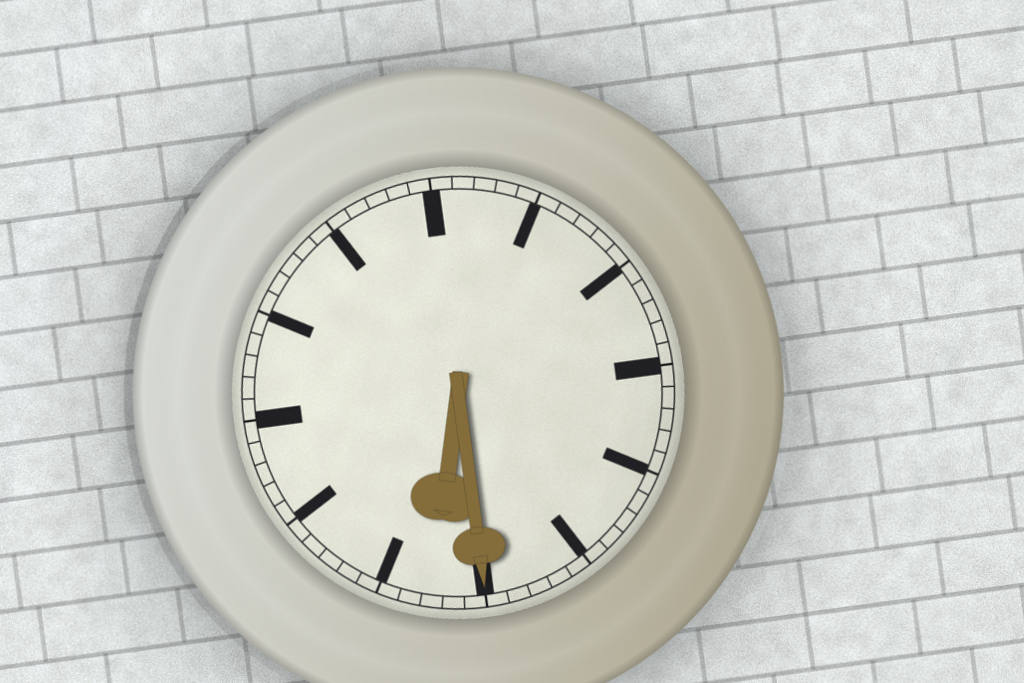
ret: {"hour": 6, "minute": 30}
